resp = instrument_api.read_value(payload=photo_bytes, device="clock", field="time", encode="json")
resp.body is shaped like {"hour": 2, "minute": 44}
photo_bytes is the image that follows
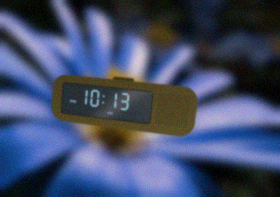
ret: {"hour": 10, "minute": 13}
